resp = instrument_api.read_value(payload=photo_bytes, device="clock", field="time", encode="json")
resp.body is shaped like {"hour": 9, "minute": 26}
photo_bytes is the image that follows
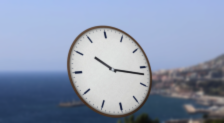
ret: {"hour": 10, "minute": 17}
